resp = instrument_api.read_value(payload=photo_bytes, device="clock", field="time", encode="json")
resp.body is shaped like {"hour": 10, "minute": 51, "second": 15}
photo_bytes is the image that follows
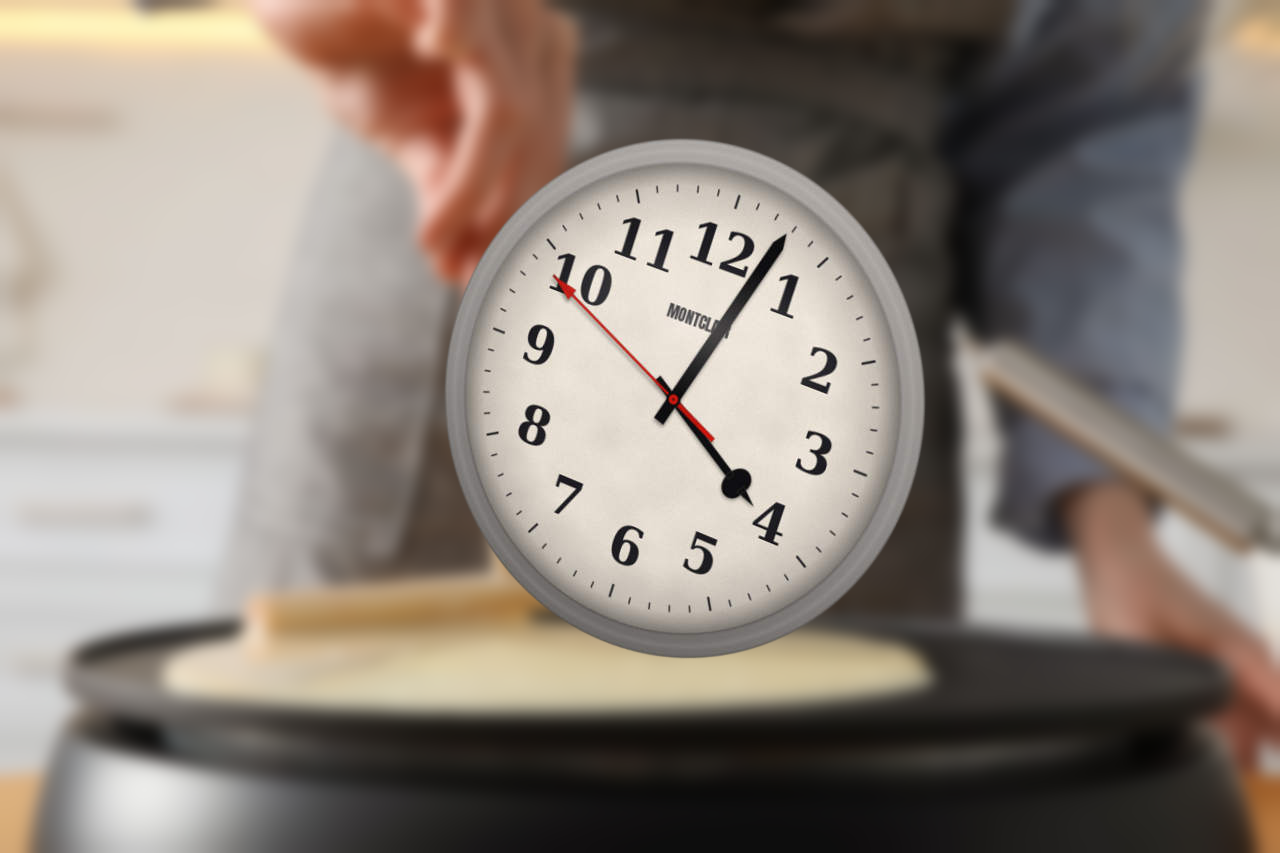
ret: {"hour": 4, "minute": 2, "second": 49}
